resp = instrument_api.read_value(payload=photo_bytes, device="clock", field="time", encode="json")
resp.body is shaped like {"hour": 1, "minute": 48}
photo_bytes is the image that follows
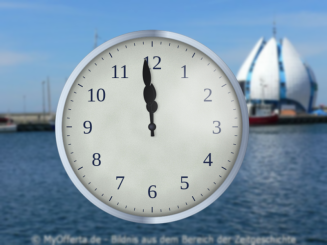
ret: {"hour": 11, "minute": 59}
